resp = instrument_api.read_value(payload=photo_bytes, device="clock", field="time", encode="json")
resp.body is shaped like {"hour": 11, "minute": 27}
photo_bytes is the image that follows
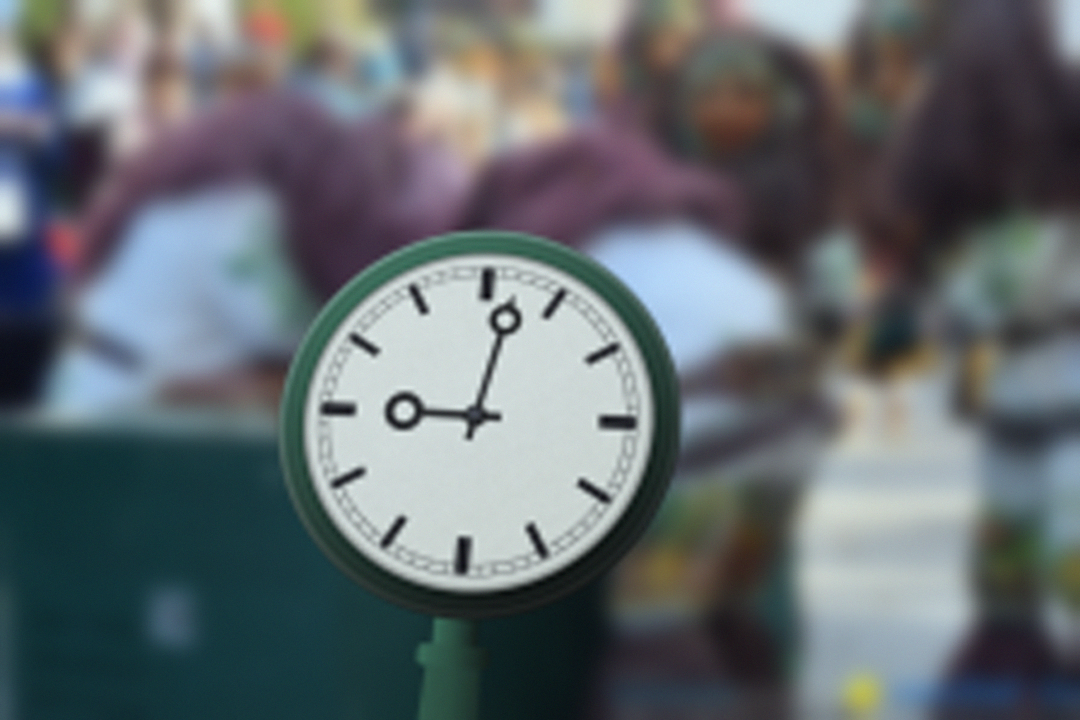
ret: {"hour": 9, "minute": 2}
